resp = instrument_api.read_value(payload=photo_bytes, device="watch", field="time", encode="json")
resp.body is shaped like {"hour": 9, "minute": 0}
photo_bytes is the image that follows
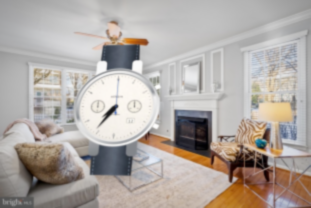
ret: {"hour": 7, "minute": 36}
